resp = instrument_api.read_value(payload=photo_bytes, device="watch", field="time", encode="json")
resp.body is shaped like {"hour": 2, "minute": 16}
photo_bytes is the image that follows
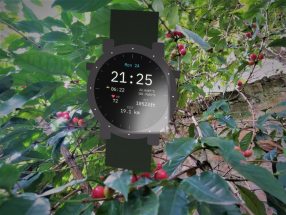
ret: {"hour": 21, "minute": 25}
